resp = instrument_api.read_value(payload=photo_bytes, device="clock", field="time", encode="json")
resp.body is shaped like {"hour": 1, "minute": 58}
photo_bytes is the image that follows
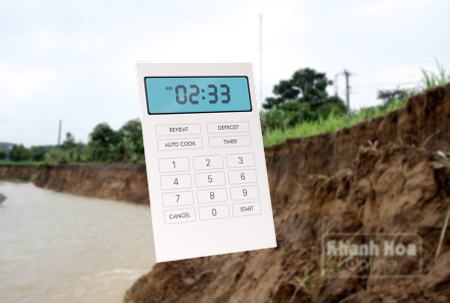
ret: {"hour": 2, "minute": 33}
